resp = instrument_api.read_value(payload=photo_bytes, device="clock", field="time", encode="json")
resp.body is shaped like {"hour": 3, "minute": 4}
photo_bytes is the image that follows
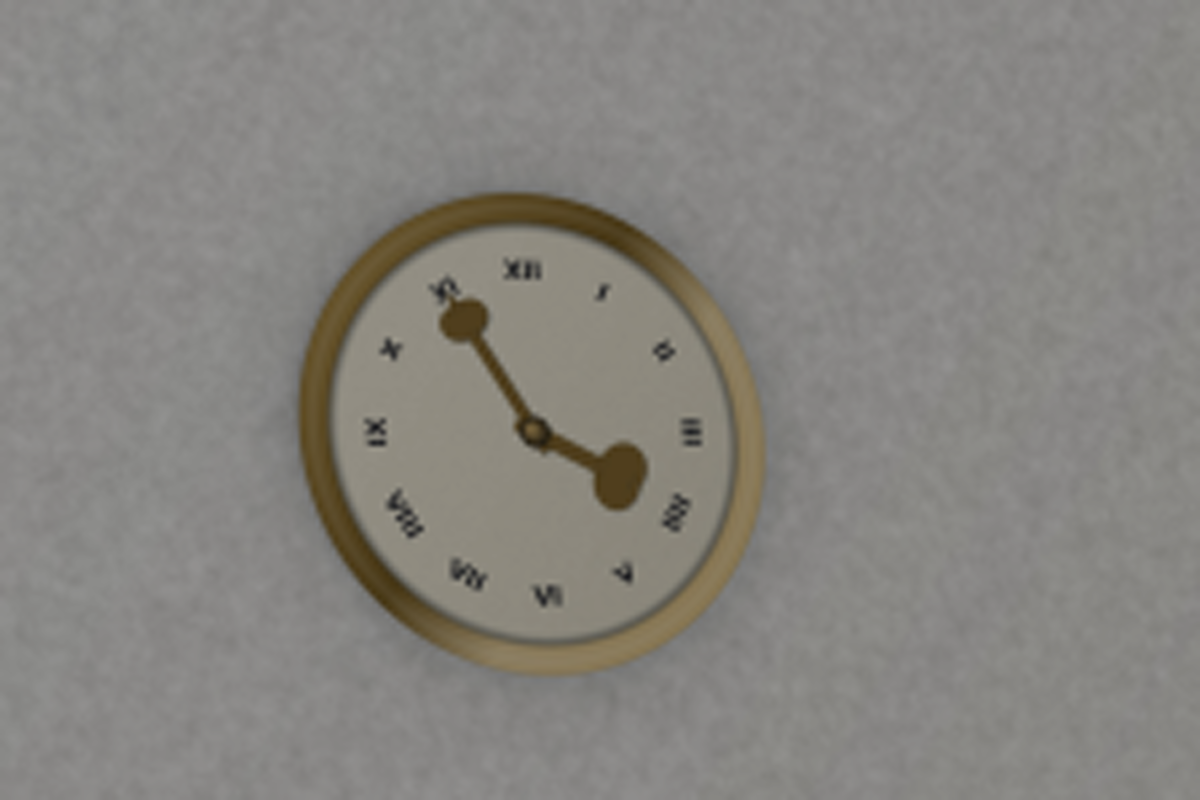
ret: {"hour": 3, "minute": 55}
